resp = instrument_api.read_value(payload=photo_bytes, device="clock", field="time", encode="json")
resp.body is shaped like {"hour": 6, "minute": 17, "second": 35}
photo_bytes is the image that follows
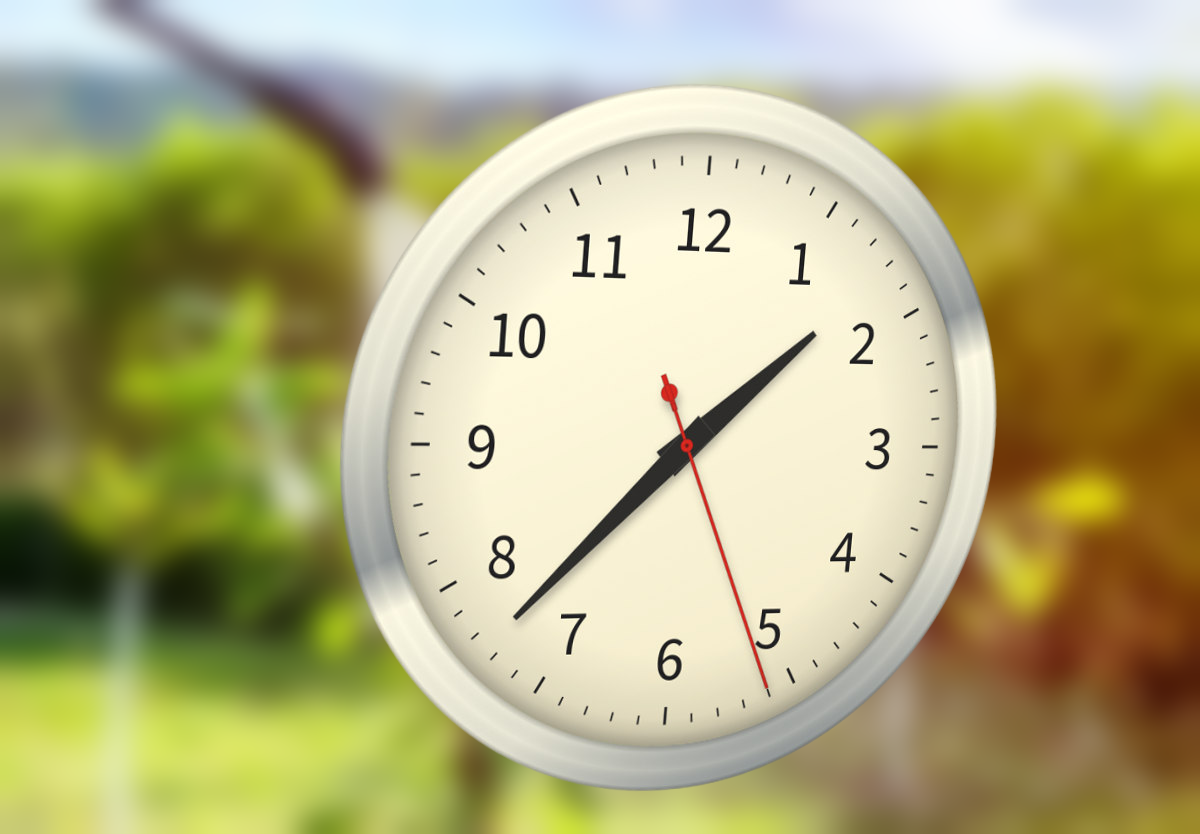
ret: {"hour": 1, "minute": 37, "second": 26}
